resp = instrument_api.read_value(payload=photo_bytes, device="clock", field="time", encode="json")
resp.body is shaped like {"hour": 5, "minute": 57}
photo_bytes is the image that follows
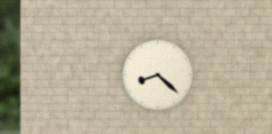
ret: {"hour": 8, "minute": 22}
